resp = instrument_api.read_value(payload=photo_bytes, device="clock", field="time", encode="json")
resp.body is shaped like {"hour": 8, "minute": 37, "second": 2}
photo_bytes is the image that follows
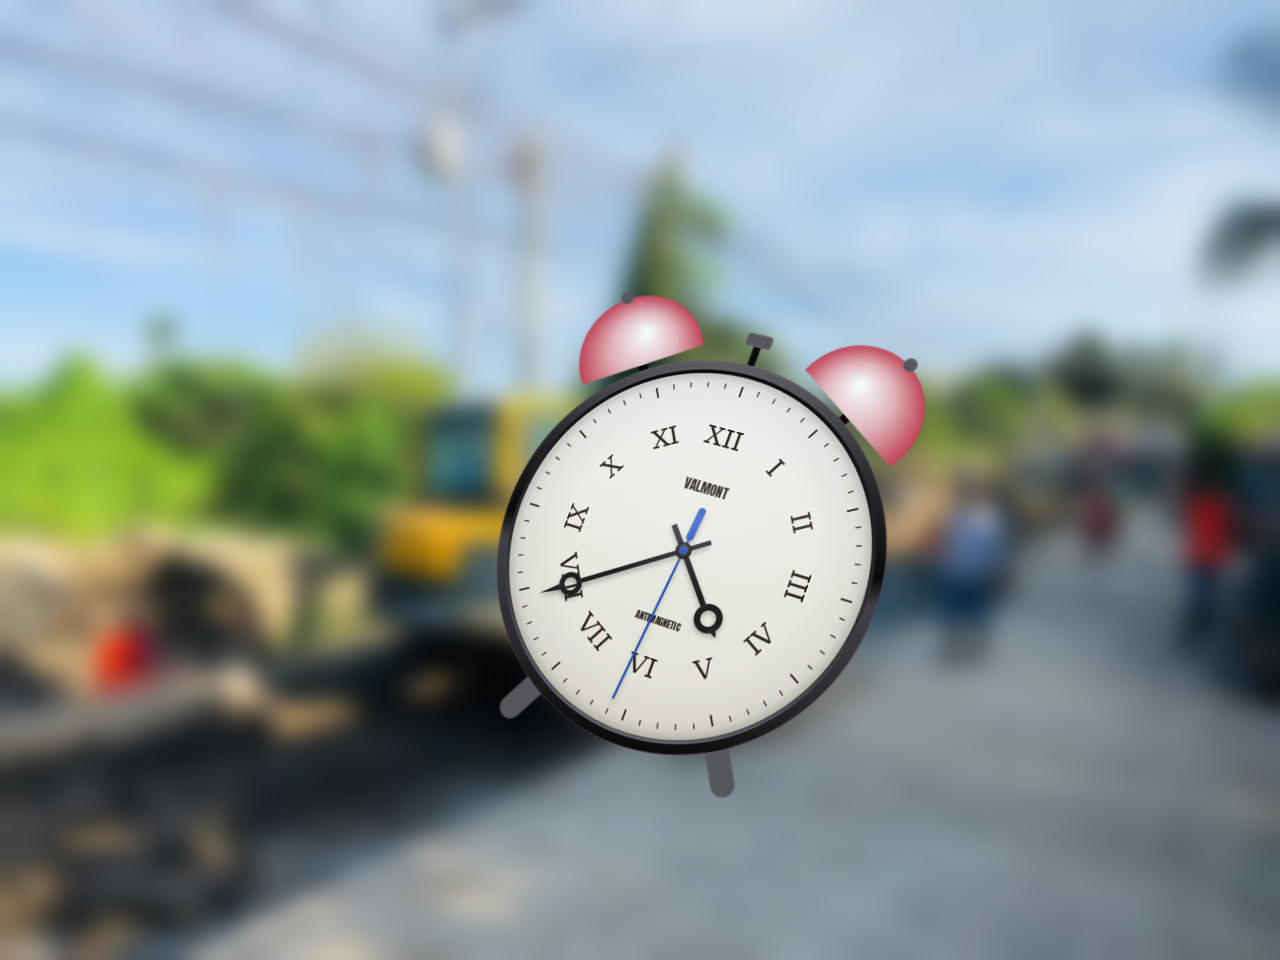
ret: {"hour": 4, "minute": 39, "second": 31}
